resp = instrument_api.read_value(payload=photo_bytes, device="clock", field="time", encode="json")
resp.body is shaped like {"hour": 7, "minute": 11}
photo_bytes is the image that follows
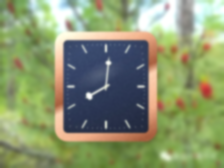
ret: {"hour": 8, "minute": 1}
